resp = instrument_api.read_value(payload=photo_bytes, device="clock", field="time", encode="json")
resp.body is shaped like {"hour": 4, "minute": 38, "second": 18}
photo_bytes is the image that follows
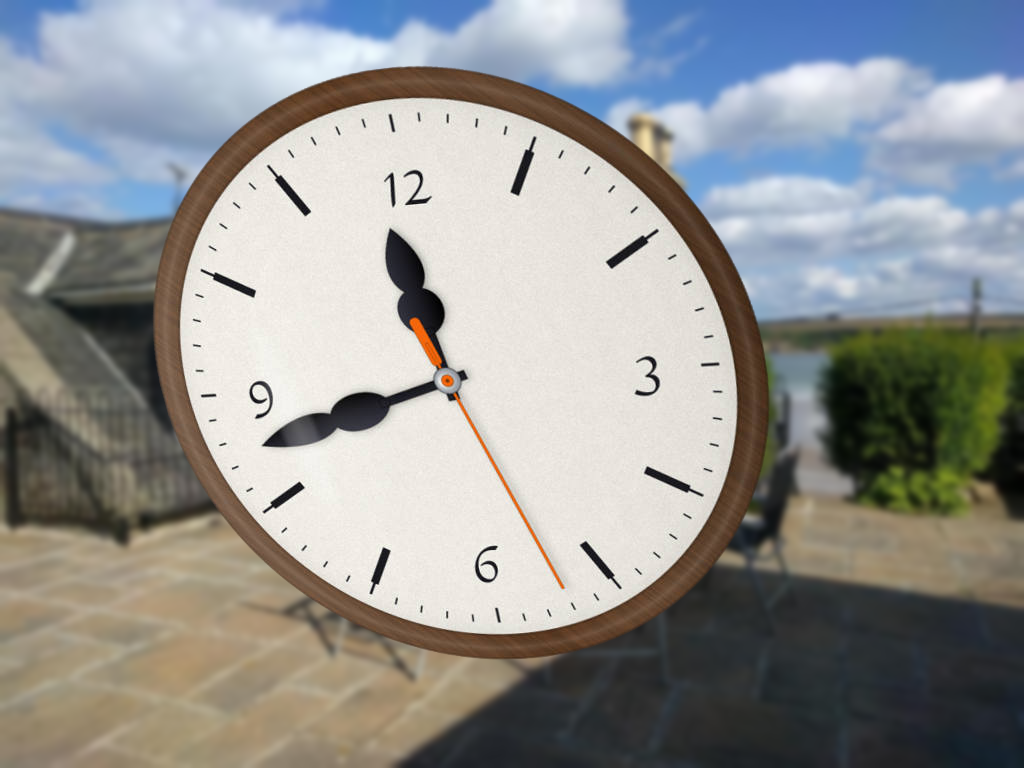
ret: {"hour": 11, "minute": 42, "second": 27}
